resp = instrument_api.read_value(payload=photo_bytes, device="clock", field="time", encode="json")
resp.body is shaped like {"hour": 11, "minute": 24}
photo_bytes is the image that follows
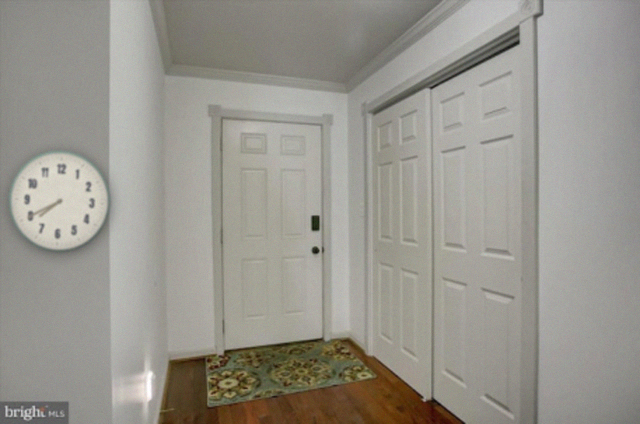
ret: {"hour": 7, "minute": 40}
